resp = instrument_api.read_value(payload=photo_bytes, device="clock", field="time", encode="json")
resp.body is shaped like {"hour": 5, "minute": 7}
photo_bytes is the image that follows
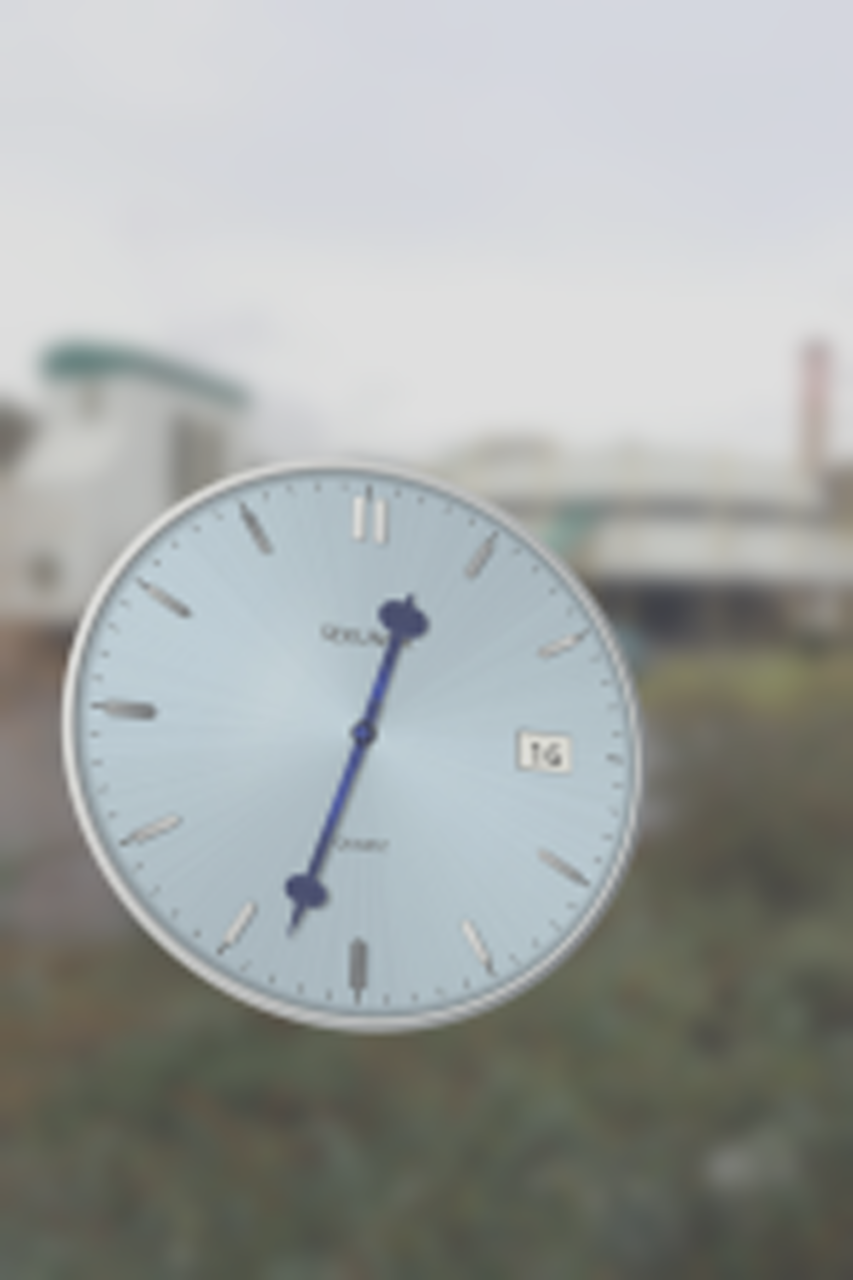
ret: {"hour": 12, "minute": 33}
